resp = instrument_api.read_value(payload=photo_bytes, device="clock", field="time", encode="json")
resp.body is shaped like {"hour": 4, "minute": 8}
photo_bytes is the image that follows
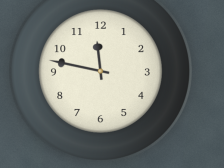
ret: {"hour": 11, "minute": 47}
